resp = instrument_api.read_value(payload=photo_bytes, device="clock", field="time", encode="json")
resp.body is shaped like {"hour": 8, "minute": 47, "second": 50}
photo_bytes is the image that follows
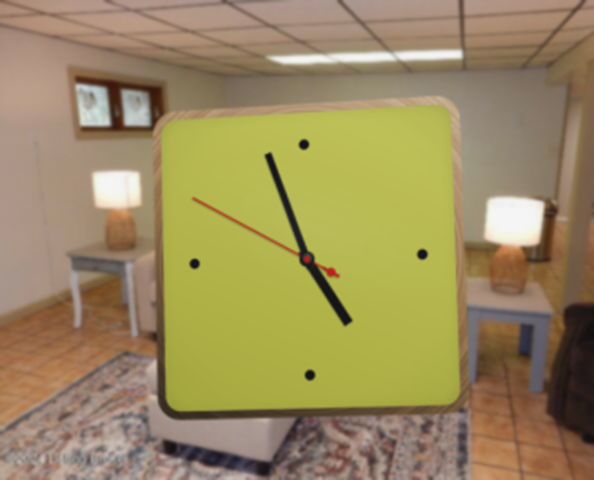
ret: {"hour": 4, "minute": 56, "second": 50}
